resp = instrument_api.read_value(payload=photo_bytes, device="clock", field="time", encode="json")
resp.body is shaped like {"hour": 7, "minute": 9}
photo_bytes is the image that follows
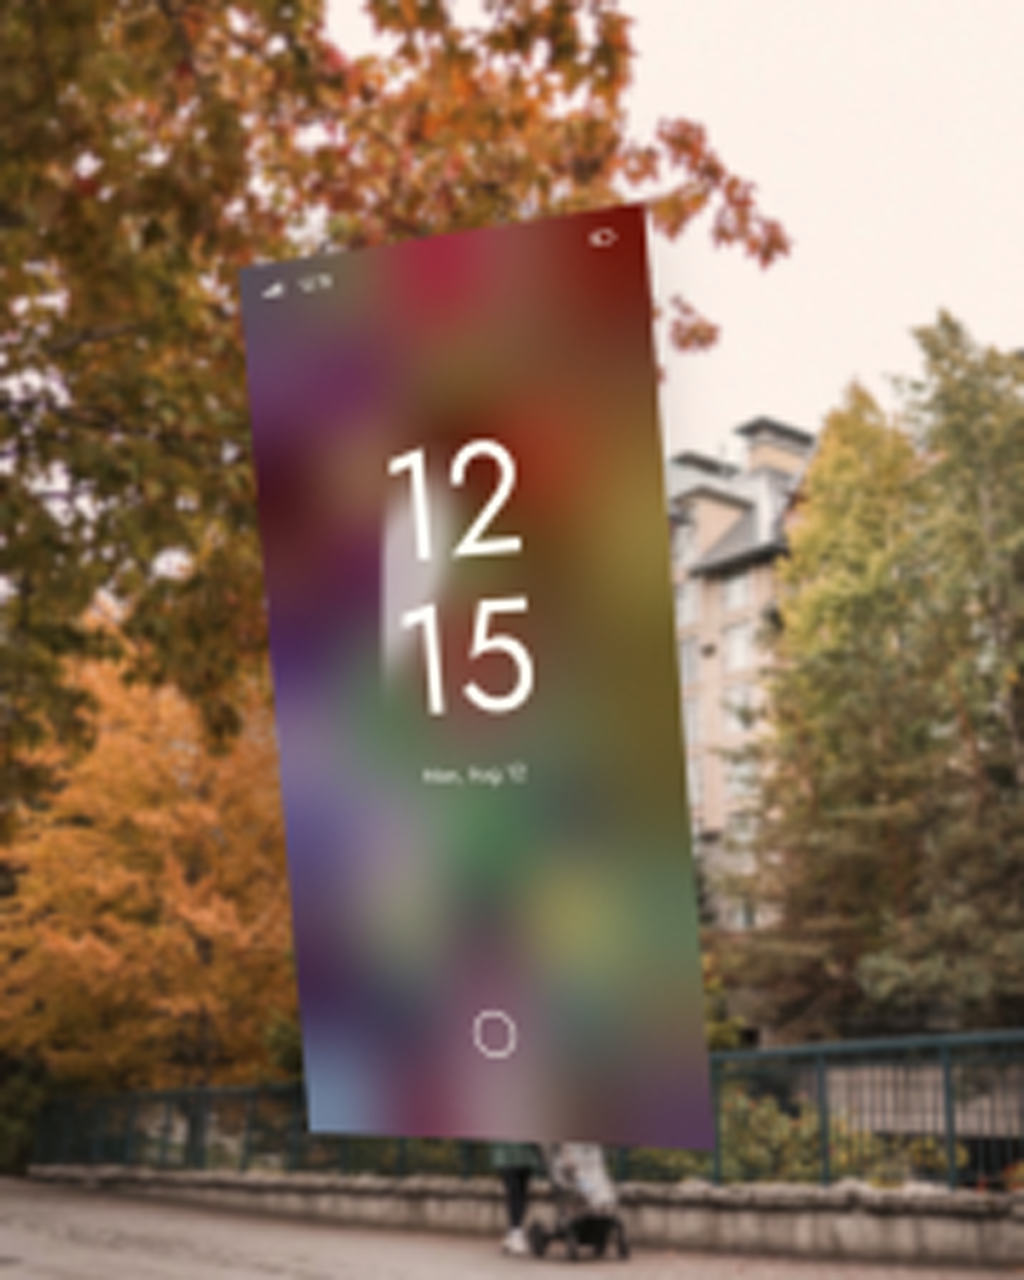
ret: {"hour": 12, "minute": 15}
